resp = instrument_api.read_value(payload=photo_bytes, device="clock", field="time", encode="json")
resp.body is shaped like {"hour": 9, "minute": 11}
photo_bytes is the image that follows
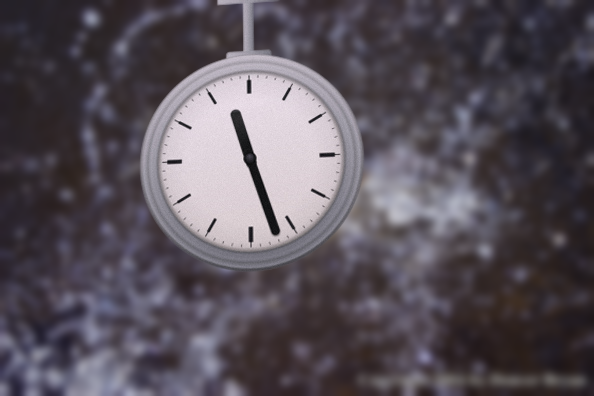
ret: {"hour": 11, "minute": 27}
